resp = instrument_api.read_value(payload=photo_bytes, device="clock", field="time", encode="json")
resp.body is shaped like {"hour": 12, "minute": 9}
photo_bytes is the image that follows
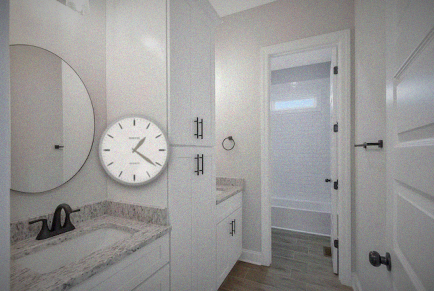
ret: {"hour": 1, "minute": 21}
